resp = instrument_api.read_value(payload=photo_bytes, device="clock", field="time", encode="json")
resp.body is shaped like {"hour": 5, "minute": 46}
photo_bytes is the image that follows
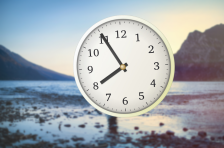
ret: {"hour": 7, "minute": 55}
